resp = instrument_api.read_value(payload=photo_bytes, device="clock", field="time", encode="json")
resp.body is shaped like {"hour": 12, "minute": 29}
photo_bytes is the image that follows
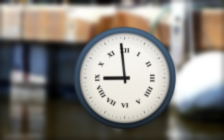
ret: {"hour": 8, "minute": 59}
